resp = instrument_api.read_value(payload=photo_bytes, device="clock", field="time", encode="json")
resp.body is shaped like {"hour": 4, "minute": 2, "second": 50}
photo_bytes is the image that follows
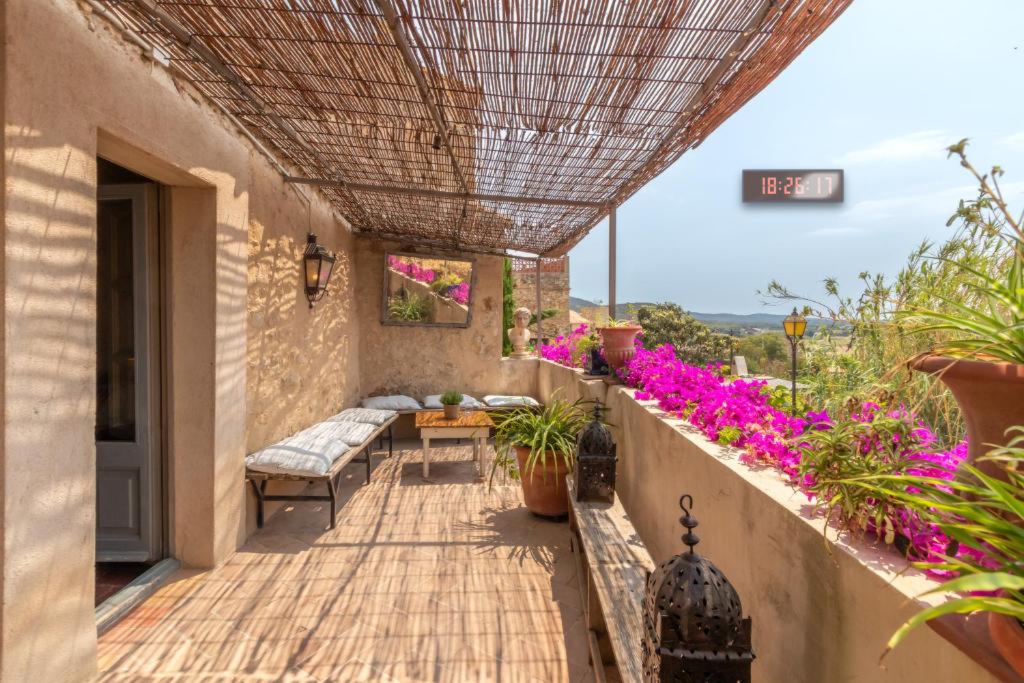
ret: {"hour": 18, "minute": 26, "second": 17}
